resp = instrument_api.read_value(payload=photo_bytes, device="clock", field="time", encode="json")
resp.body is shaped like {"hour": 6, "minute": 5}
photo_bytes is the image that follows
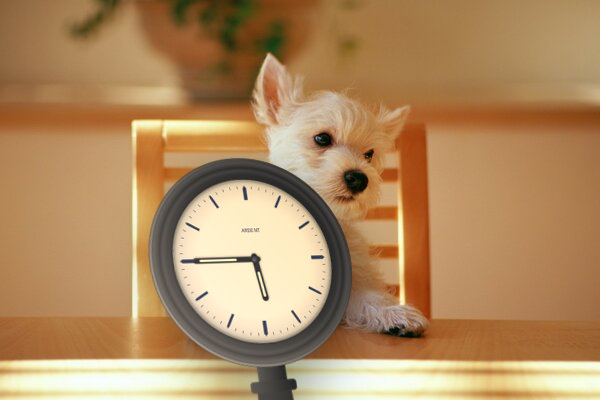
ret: {"hour": 5, "minute": 45}
